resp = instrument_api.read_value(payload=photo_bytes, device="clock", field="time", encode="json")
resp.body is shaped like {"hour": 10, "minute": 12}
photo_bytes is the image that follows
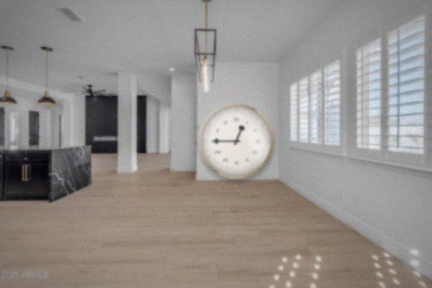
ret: {"hour": 12, "minute": 45}
